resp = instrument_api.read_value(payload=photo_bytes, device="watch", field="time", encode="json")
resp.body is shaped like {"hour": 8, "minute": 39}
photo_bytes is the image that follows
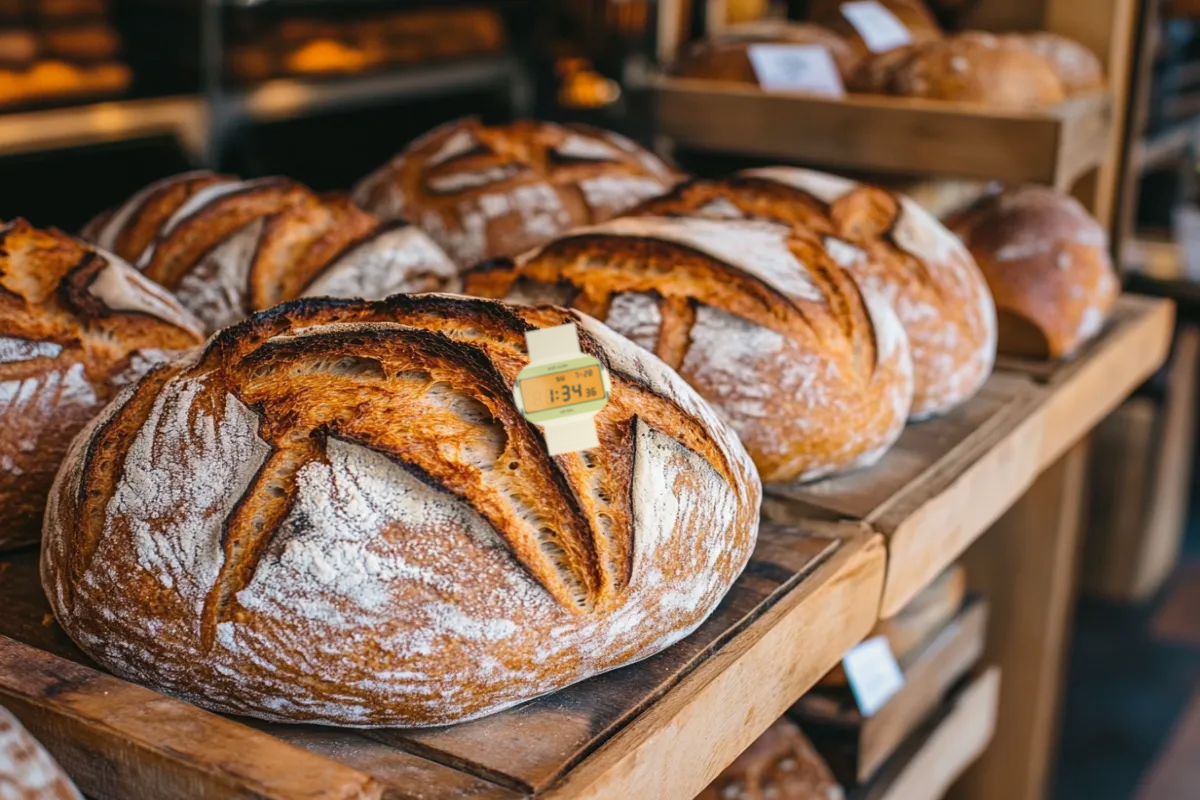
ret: {"hour": 1, "minute": 34}
